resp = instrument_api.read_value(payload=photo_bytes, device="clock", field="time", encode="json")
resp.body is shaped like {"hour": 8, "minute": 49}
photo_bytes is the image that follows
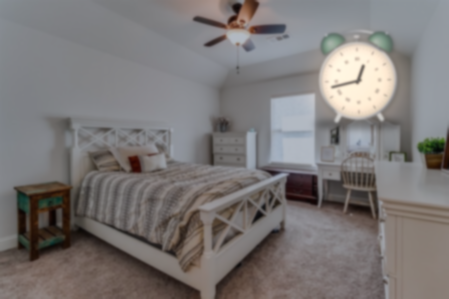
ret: {"hour": 12, "minute": 43}
